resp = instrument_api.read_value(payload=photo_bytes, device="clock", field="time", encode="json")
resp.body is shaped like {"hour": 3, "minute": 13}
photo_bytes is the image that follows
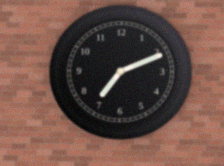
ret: {"hour": 7, "minute": 11}
